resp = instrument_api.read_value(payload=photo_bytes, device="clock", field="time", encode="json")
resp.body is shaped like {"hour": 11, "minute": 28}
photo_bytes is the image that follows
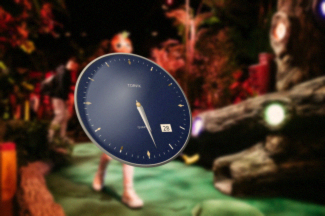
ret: {"hour": 5, "minute": 28}
